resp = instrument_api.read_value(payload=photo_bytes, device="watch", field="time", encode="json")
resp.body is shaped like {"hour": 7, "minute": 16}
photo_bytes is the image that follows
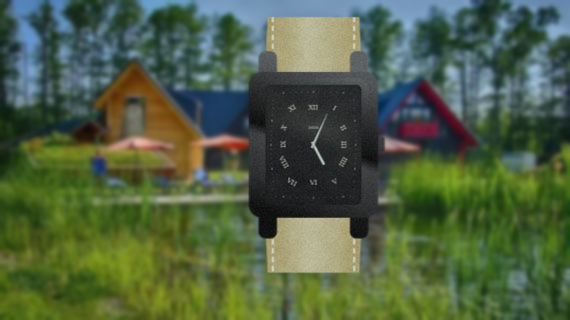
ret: {"hour": 5, "minute": 4}
